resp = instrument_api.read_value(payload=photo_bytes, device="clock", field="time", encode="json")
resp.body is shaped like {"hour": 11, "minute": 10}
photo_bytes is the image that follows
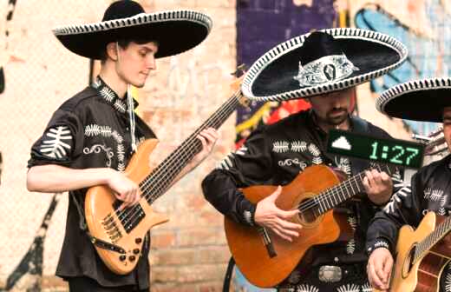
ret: {"hour": 1, "minute": 27}
